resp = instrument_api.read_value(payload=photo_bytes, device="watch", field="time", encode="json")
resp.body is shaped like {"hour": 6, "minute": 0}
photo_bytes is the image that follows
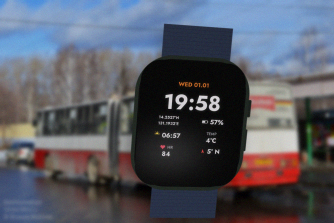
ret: {"hour": 19, "minute": 58}
